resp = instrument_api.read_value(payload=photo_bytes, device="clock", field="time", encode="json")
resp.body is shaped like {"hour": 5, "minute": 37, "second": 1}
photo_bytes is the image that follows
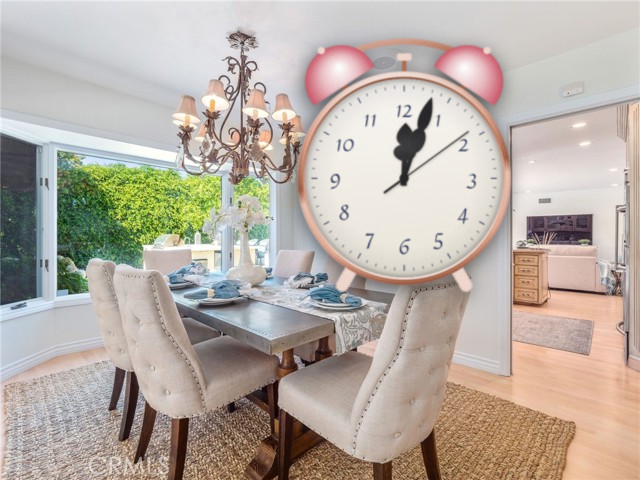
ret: {"hour": 12, "minute": 3, "second": 9}
